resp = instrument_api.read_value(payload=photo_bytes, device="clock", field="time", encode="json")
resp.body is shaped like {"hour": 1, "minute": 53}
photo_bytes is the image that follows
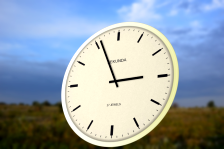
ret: {"hour": 2, "minute": 56}
